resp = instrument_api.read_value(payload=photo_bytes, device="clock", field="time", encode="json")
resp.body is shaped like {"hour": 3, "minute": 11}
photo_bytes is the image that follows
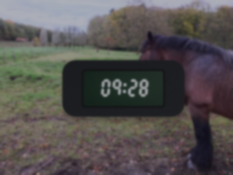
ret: {"hour": 9, "minute": 28}
